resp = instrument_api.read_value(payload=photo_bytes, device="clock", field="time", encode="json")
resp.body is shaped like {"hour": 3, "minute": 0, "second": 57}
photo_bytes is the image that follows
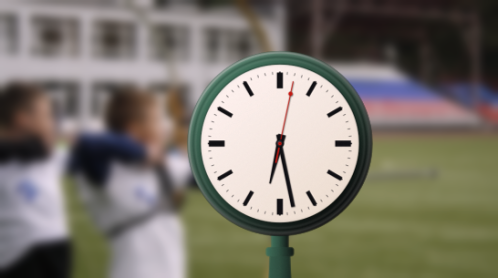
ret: {"hour": 6, "minute": 28, "second": 2}
